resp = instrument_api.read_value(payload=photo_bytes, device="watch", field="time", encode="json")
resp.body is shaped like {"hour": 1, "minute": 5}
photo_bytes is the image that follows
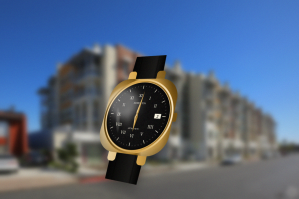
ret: {"hour": 6, "minute": 1}
